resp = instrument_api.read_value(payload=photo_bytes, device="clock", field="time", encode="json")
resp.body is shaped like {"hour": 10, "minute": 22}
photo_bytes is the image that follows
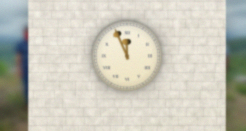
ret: {"hour": 11, "minute": 56}
